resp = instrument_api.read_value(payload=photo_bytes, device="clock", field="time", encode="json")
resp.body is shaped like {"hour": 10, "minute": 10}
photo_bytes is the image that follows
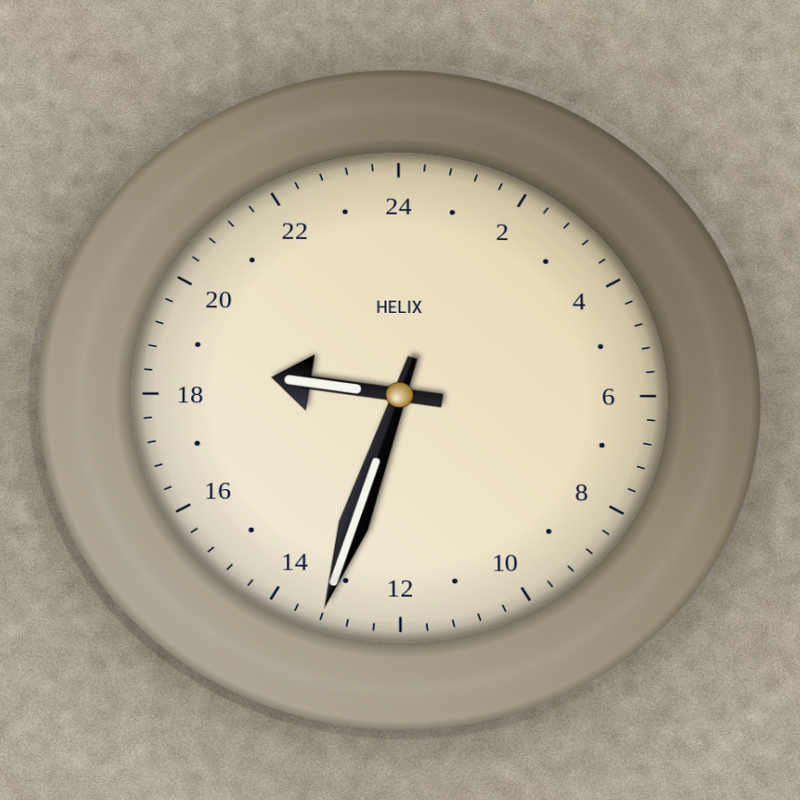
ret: {"hour": 18, "minute": 33}
